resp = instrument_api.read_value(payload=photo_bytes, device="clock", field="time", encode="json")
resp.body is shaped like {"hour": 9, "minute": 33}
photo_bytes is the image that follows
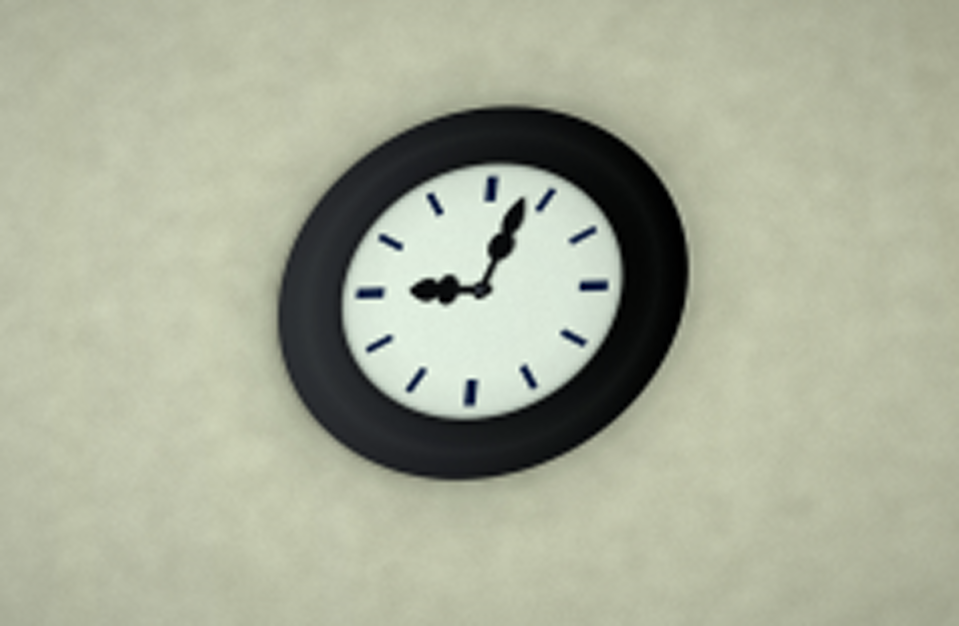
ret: {"hour": 9, "minute": 3}
